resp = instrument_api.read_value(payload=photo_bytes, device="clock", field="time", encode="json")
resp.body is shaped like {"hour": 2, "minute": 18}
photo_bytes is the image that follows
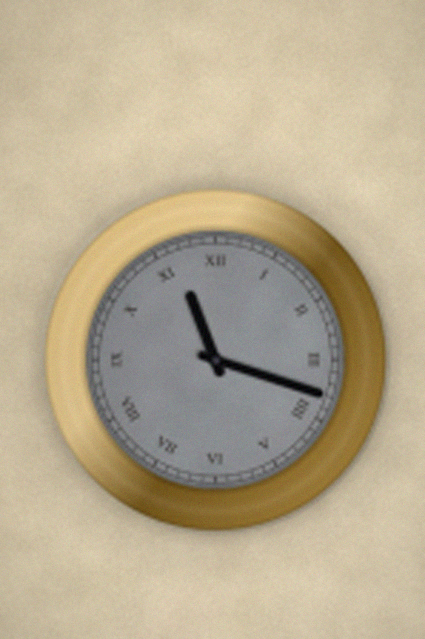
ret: {"hour": 11, "minute": 18}
